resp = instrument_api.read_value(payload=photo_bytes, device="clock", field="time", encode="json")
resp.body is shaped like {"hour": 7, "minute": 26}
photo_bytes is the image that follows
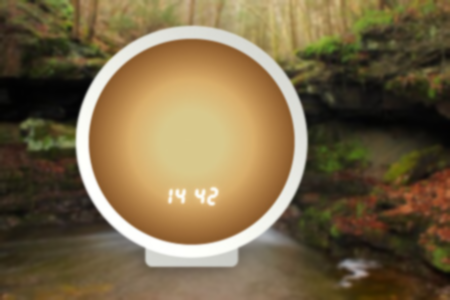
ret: {"hour": 14, "minute": 42}
